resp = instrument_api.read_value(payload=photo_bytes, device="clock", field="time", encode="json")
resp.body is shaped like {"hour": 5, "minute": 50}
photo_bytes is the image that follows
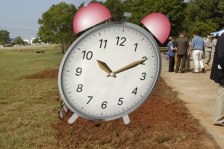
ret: {"hour": 10, "minute": 10}
